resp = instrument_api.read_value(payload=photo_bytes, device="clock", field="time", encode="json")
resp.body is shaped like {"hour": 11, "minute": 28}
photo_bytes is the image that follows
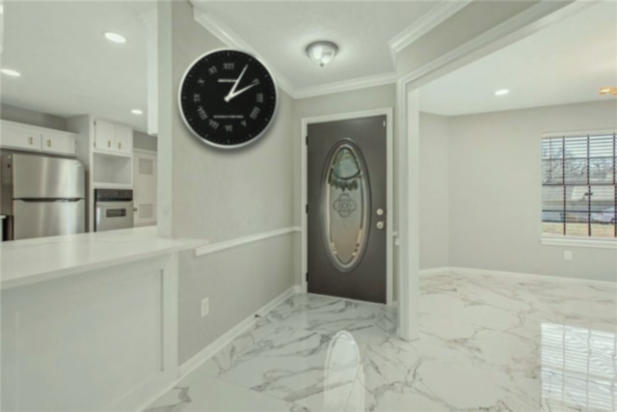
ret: {"hour": 2, "minute": 5}
